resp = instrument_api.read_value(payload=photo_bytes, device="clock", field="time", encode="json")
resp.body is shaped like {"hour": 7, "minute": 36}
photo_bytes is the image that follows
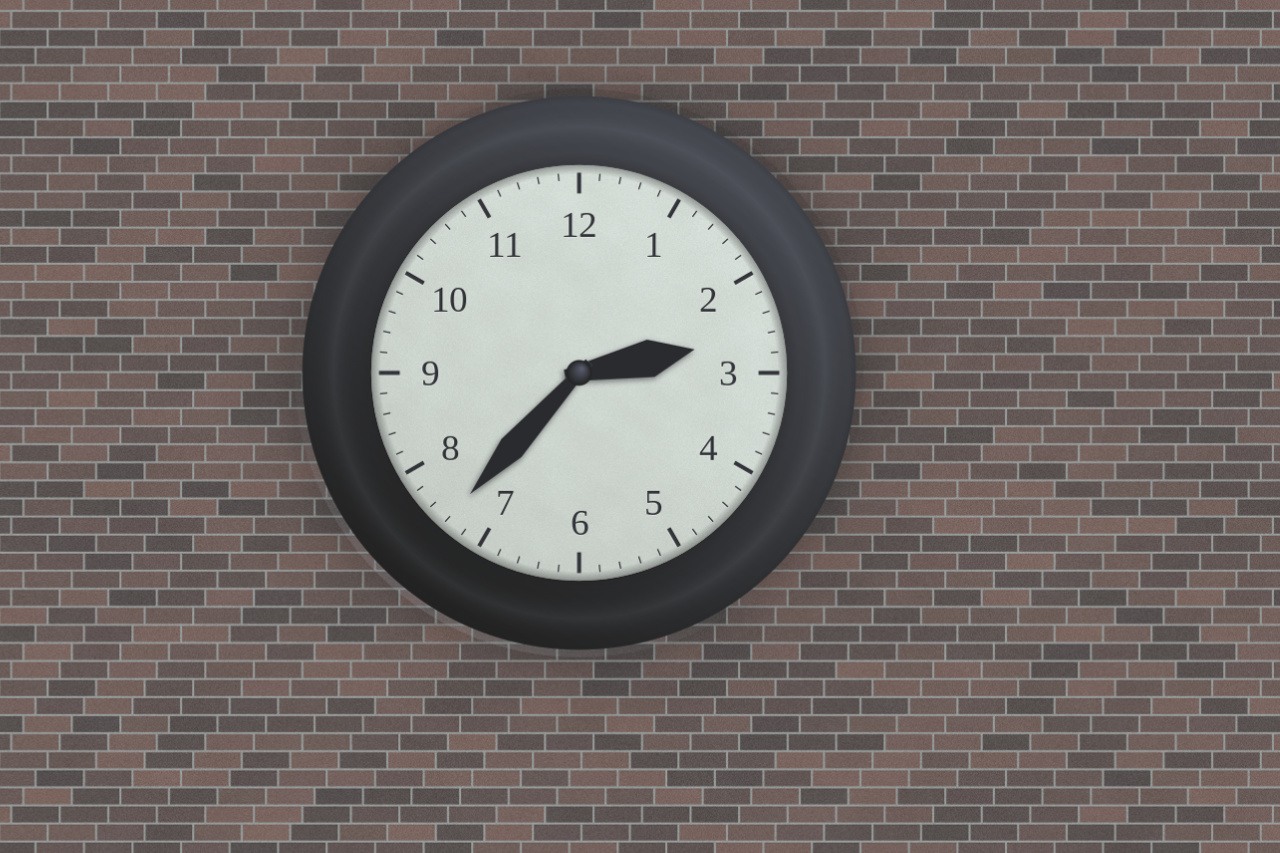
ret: {"hour": 2, "minute": 37}
